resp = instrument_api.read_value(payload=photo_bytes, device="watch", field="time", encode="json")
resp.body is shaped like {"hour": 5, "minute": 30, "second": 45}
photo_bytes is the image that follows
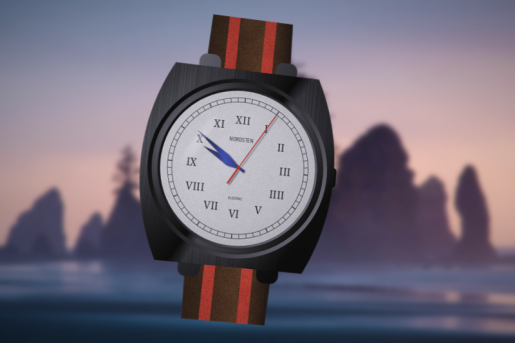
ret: {"hour": 9, "minute": 51, "second": 5}
